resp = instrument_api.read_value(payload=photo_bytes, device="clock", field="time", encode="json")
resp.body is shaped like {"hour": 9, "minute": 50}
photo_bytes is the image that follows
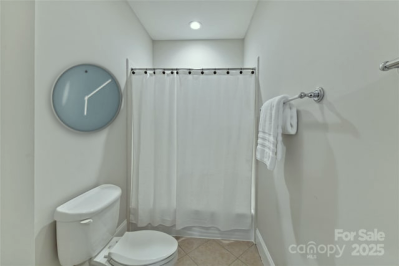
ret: {"hour": 6, "minute": 9}
